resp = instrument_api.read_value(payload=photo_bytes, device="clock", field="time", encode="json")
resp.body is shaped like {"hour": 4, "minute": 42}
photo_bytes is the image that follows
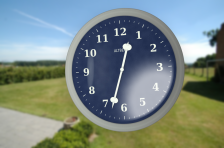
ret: {"hour": 12, "minute": 33}
